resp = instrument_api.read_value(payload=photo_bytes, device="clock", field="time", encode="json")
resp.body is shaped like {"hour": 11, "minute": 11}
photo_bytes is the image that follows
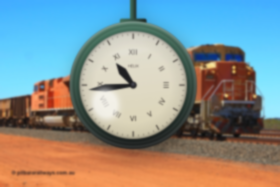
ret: {"hour": 10, "minute": 44}
